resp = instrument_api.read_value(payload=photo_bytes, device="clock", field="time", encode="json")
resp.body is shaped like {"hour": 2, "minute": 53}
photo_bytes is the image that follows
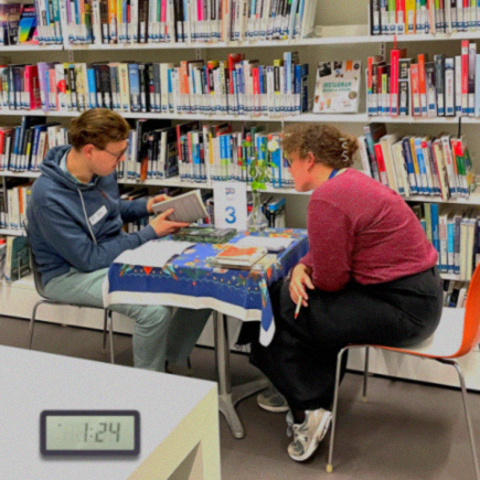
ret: {"hour": 1, "minute": 24}
